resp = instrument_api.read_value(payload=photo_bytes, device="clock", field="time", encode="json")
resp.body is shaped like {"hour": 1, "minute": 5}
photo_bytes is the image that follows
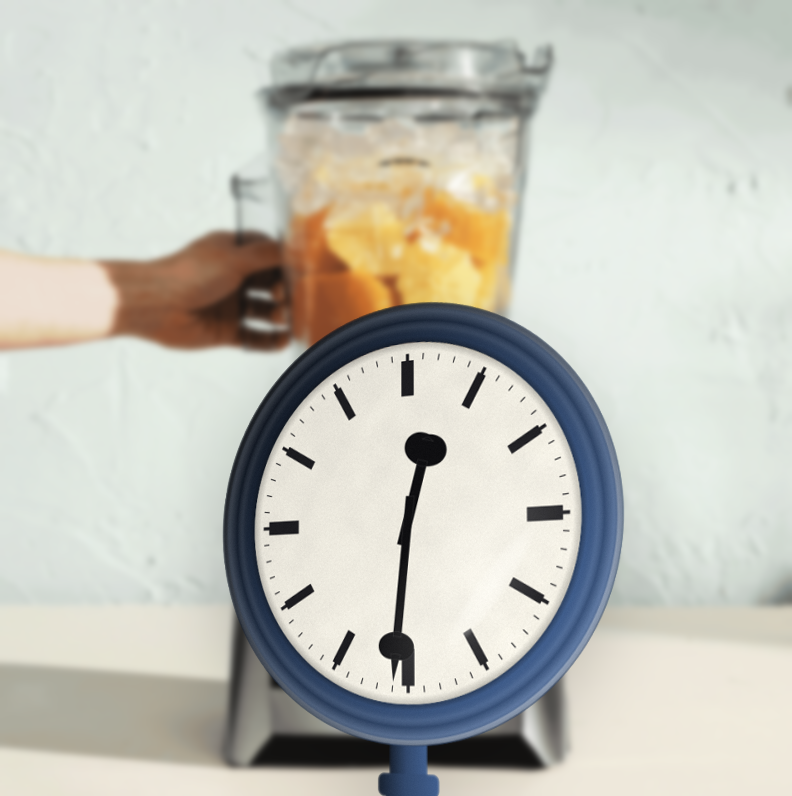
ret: {"hour": 12, "minute": 31}
